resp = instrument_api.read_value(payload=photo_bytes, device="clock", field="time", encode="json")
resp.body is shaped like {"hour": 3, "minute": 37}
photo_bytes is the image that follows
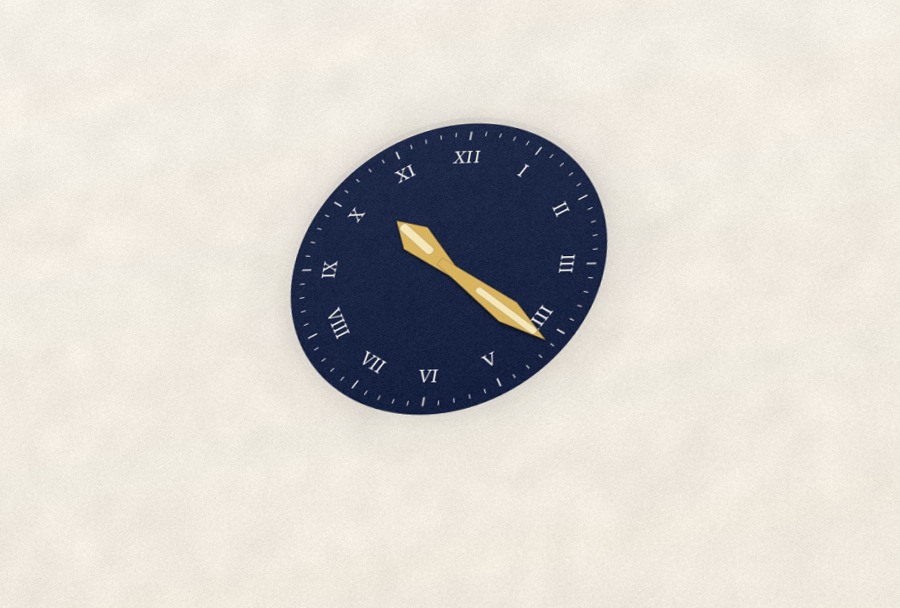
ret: {"hour": 10, "minute": 21}
